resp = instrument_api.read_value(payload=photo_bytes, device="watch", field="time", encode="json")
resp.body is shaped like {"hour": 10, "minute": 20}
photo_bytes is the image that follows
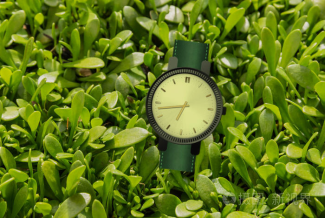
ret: {"hour": 6, "minute": 43}
